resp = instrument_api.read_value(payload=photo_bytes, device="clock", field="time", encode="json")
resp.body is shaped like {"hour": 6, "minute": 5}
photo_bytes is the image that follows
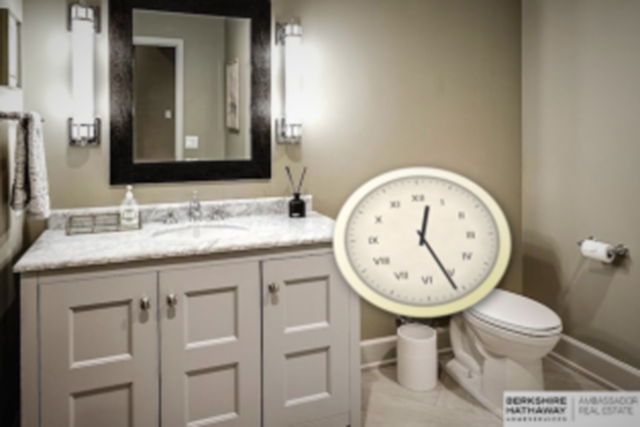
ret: {"hour": 12, "minute": 26}
